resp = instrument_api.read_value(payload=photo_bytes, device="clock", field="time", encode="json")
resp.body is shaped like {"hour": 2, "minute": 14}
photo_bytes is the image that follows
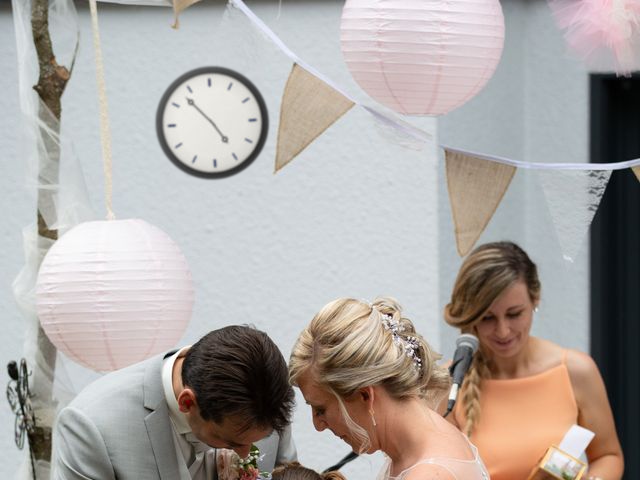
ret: {"hour": 4, "minute": 53}
